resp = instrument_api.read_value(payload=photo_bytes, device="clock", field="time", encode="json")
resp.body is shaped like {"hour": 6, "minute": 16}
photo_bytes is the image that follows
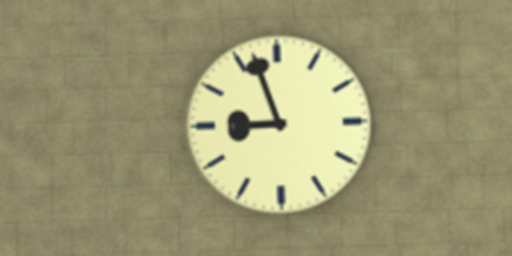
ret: {"hour": 8, "minute": 57}
